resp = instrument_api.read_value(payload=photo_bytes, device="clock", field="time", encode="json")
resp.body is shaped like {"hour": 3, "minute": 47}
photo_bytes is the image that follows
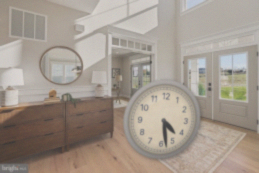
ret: {"hour": 4, "minute": 28}
